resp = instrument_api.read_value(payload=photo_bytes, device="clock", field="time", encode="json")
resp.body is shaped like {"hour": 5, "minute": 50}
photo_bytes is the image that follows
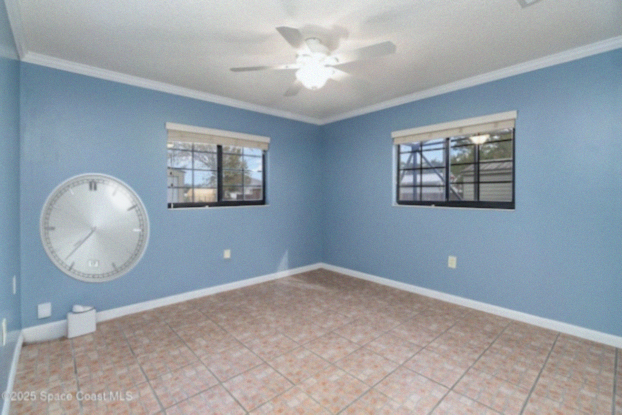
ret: {"hour": 7, "minute": 37}
